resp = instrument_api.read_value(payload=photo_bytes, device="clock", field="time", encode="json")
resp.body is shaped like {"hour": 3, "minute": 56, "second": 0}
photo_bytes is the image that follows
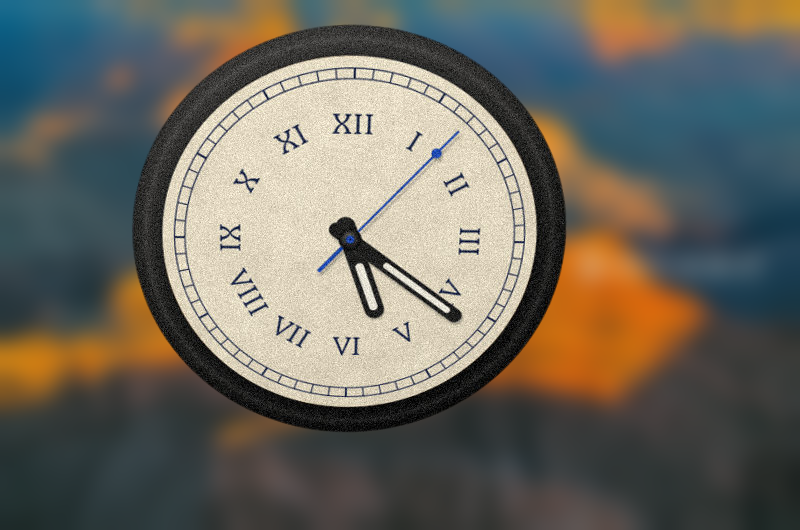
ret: {"hour": 5, "minute": 21, "second": 7}
